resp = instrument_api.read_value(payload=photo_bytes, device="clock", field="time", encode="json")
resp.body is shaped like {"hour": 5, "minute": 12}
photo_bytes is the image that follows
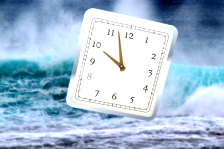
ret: {"hour": 9, "minute": 57}
